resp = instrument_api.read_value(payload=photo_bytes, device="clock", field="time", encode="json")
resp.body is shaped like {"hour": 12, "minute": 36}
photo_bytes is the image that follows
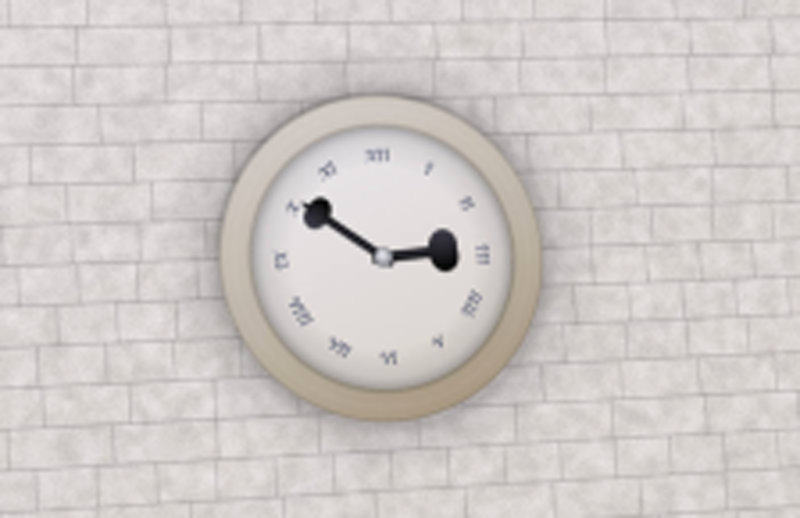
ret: {"hour": 2, "minute": 51}
